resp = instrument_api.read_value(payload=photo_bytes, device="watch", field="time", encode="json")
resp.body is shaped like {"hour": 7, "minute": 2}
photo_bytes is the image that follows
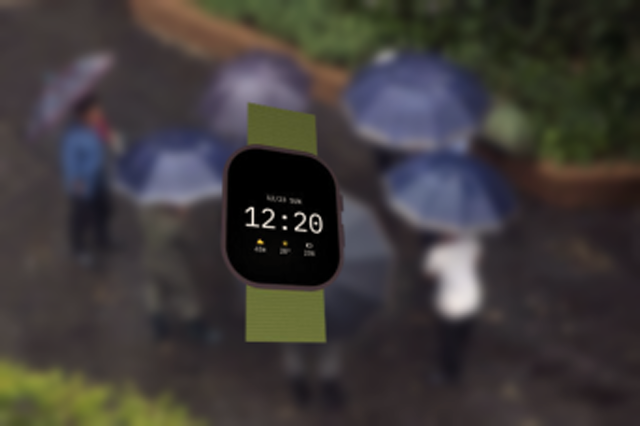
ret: {"hour": 12, "minute": 20}
